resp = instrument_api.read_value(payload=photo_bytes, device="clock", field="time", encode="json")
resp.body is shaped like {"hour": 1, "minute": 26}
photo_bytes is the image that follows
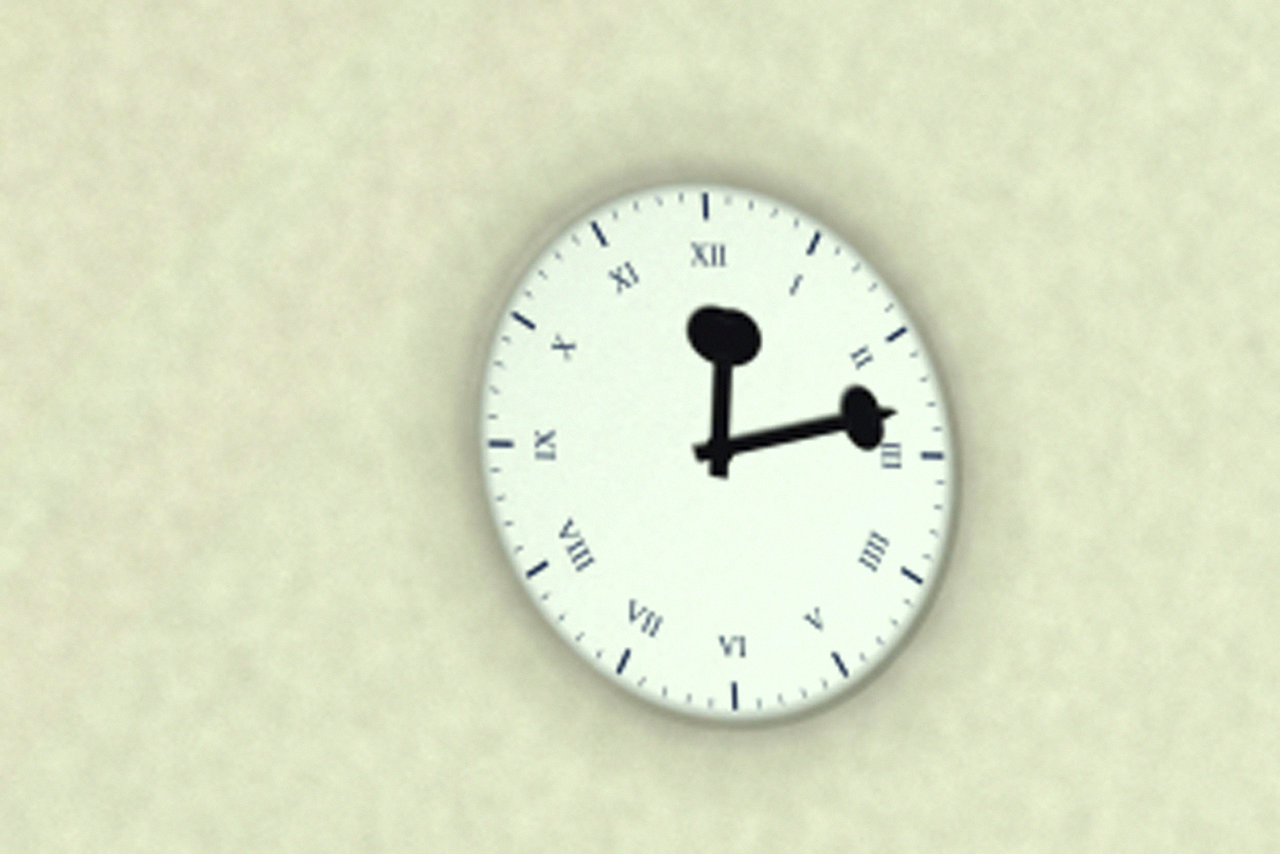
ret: {"hour": 12, "minute": 13}
